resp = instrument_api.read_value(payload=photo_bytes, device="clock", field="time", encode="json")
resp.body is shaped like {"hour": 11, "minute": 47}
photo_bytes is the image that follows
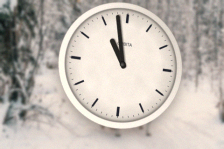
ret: {"hour": 10, "minute": 58}
